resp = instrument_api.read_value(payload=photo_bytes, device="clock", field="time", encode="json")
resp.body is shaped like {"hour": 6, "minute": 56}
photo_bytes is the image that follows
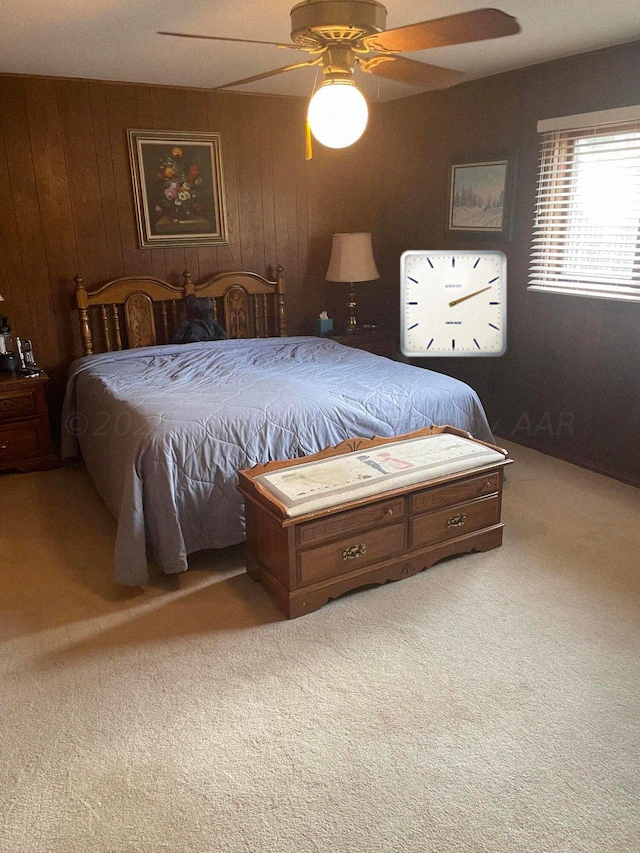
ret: {"hour": 2, "minute": 11}
